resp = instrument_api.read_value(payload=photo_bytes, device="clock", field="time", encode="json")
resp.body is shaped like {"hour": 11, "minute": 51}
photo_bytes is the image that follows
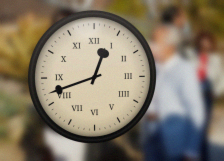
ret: {"hour": 12, "minute": 42}
